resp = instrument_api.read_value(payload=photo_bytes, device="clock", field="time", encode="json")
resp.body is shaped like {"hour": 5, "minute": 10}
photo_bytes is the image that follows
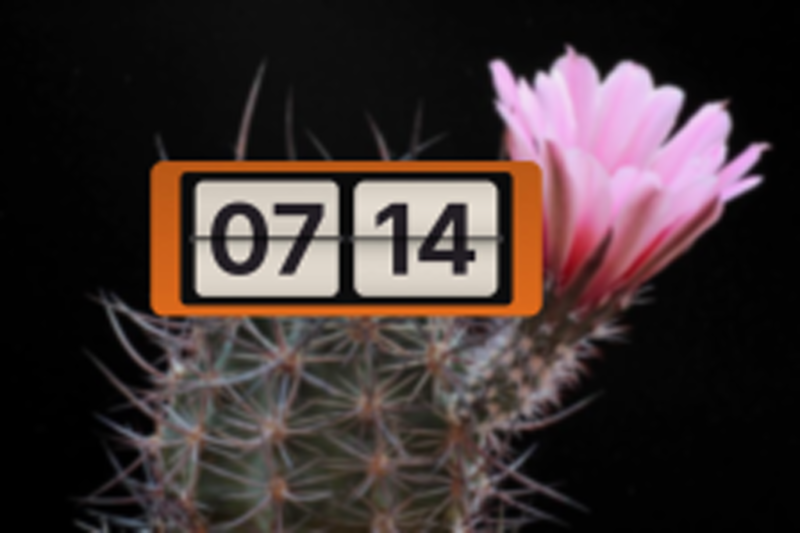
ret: {"hour": 7, "minute": 14}
